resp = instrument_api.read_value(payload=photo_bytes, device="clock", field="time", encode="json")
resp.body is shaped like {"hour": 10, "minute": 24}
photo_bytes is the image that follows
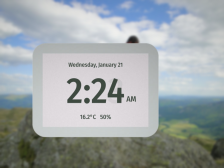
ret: {"hour": 2, "minute": 24}
